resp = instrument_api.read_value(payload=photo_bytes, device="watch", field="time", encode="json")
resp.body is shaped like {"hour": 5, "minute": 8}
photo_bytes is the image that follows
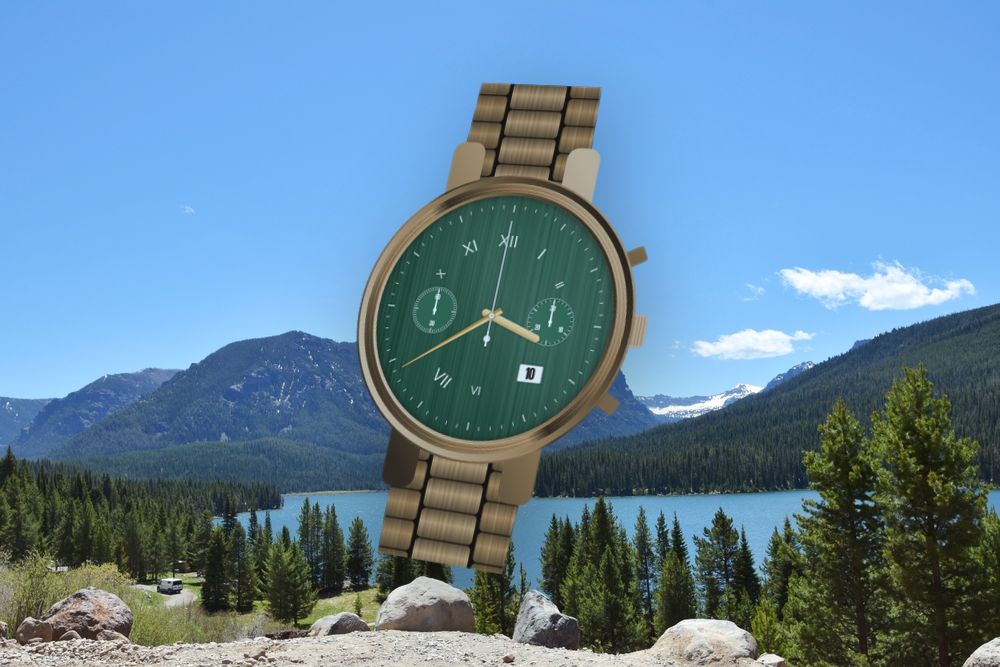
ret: {"hour": 3, "minute": 39}
